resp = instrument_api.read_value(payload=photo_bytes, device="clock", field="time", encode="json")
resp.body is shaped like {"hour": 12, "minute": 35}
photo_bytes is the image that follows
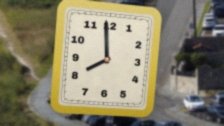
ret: {"hour": 7, "minute": 59}
